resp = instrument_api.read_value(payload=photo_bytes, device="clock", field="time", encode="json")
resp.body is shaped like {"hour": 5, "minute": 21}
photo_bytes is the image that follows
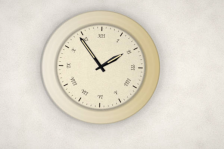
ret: {"hour": 1, "minute": 54}
